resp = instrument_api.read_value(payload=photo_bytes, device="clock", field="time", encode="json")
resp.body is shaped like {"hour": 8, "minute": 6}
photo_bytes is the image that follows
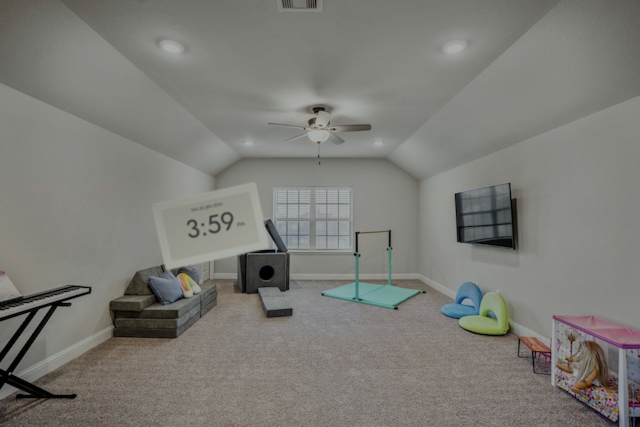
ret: {"hour": 3, "minute": 59}
